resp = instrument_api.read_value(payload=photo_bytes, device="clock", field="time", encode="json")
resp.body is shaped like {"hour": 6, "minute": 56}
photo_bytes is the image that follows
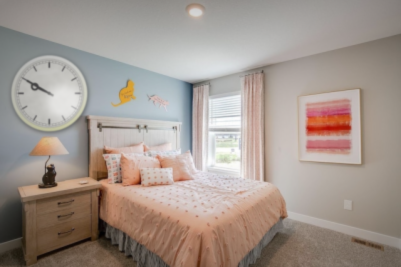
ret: {"hour": 9, "minute": 50}
